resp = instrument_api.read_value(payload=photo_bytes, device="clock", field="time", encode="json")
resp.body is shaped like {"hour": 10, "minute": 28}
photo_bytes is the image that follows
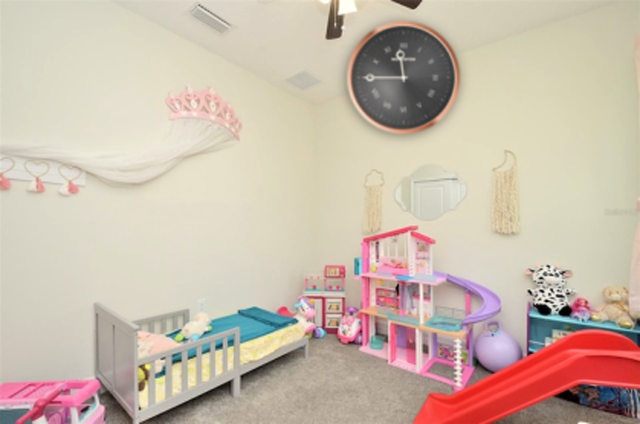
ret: {"hour": 11, "minute": 45}
